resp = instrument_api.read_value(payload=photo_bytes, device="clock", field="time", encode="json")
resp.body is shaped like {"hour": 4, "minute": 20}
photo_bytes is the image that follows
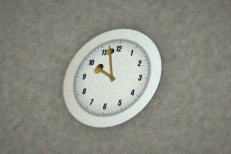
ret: {"hour": 9, "minute": 57}
